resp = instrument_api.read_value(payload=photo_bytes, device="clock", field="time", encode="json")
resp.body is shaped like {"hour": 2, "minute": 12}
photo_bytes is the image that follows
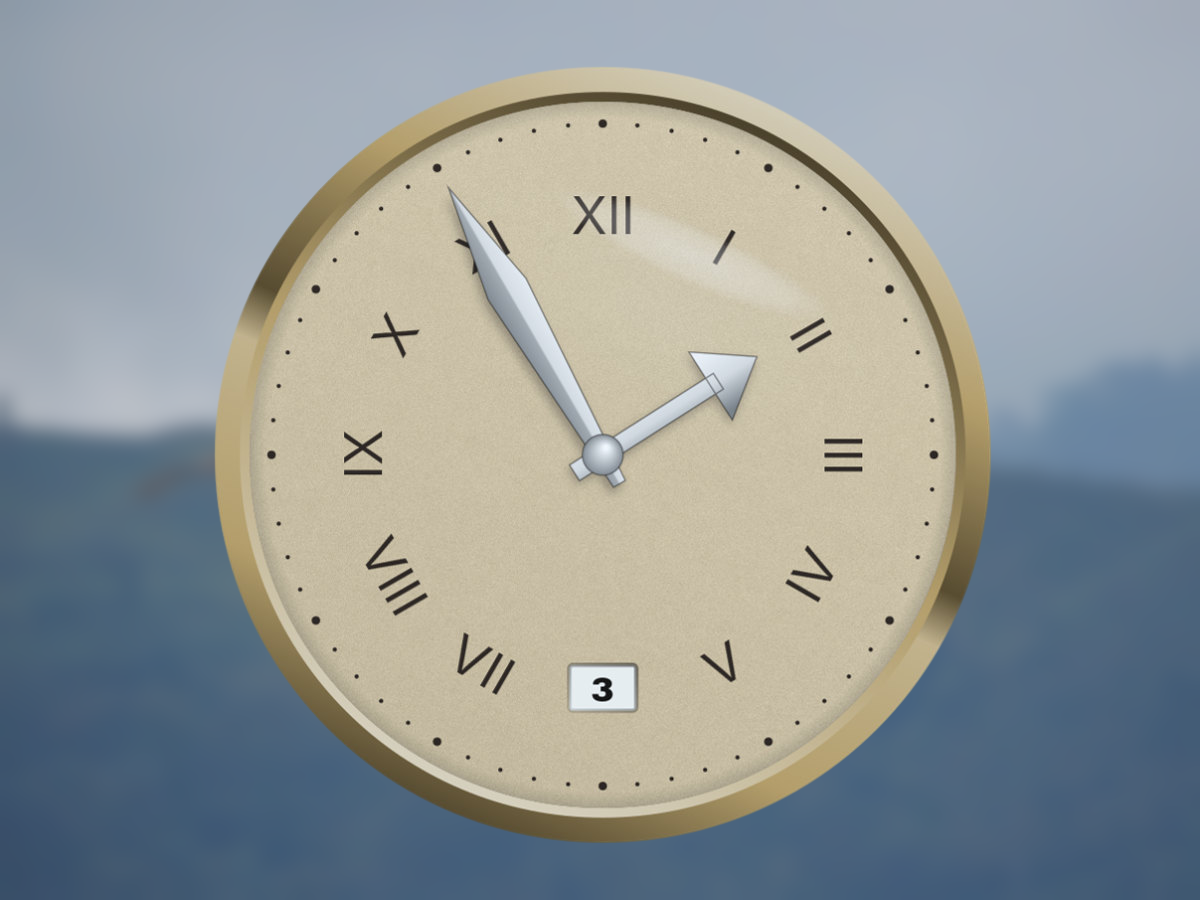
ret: {"hour": 1, "minute": 55}
